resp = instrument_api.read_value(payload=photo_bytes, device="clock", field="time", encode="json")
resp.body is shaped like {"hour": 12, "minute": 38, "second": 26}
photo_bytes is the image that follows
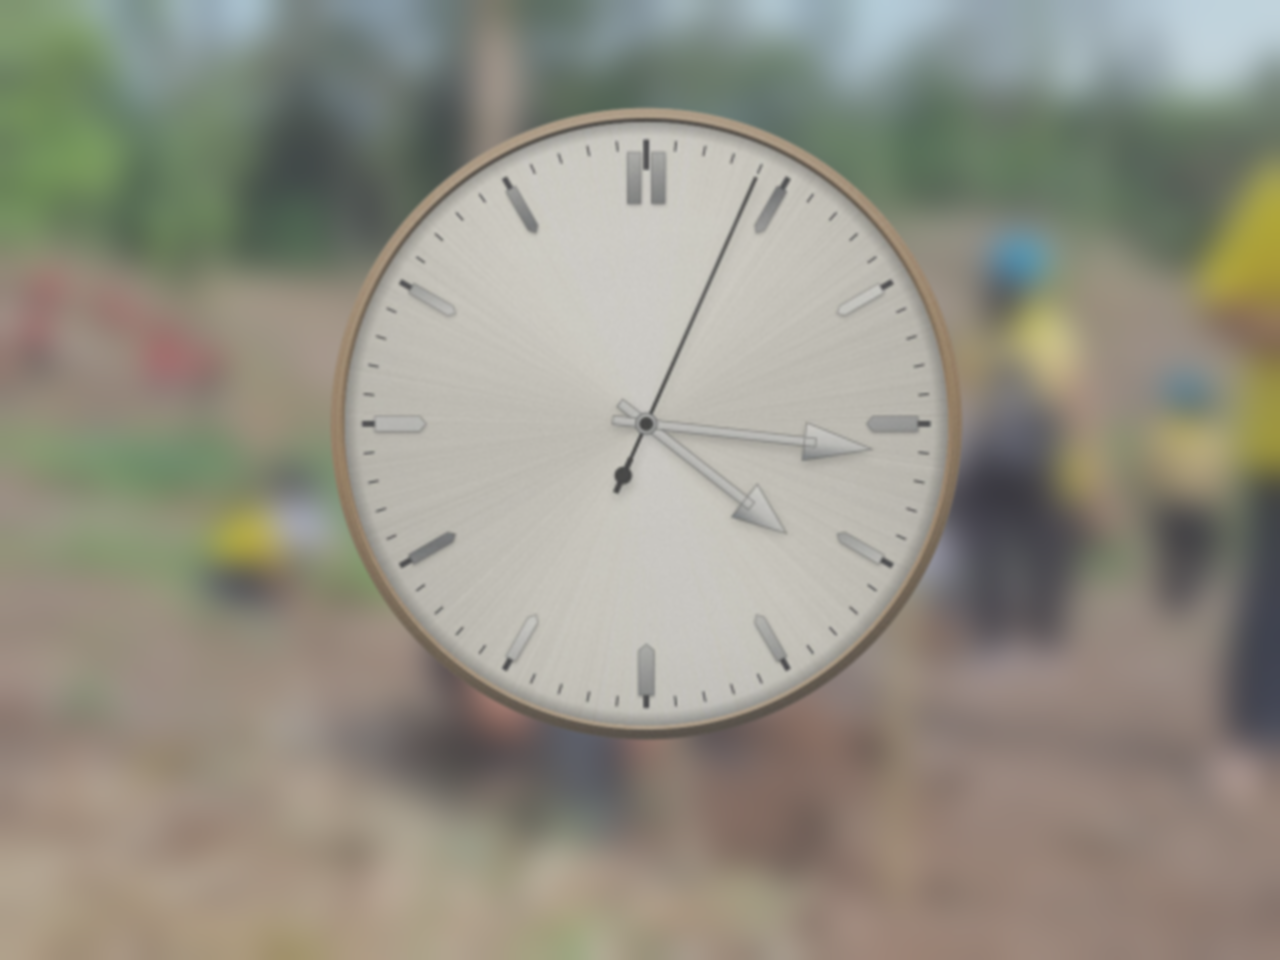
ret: {"hour": 4, "minute": 16, "second": 4}
